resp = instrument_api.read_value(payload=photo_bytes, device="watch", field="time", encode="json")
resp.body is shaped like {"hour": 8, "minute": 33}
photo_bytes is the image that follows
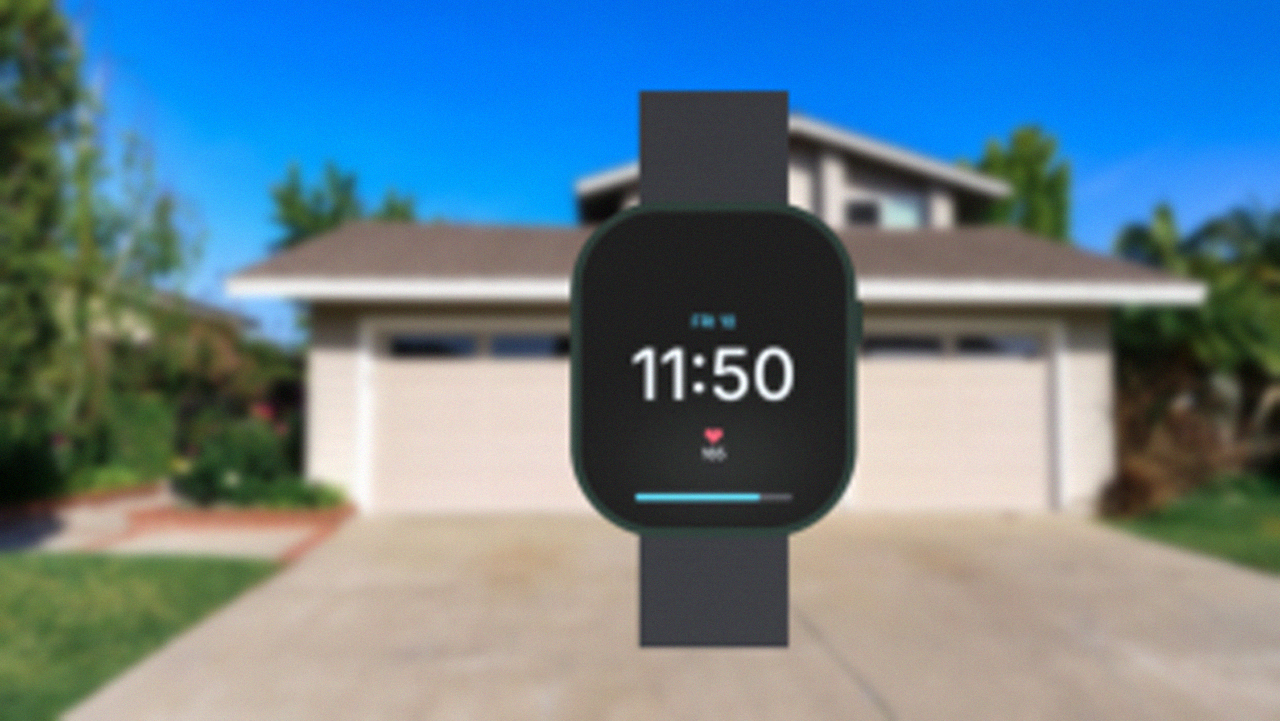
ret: {"hour": 11, "minute": 50}
